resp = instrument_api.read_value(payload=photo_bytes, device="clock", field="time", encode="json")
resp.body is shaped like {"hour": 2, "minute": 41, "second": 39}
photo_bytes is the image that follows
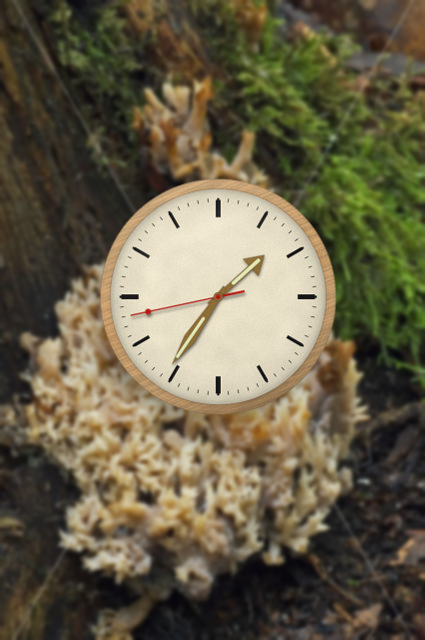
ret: {"hour": 1, "minute": 35, "second": 43}
